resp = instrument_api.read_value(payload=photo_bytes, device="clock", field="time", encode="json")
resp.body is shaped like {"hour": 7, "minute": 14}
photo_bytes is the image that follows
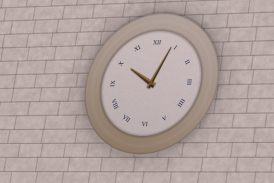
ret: {"hour": 10, "minute": 4}
